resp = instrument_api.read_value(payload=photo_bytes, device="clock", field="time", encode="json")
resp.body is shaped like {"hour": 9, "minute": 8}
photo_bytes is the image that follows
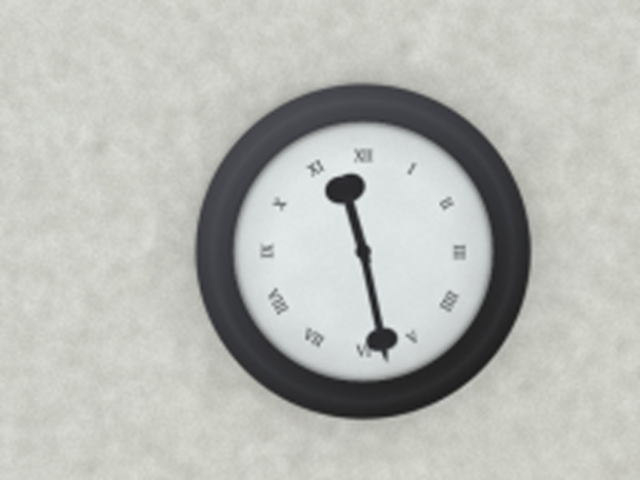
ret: {"hour": 11, "minute": 28}
